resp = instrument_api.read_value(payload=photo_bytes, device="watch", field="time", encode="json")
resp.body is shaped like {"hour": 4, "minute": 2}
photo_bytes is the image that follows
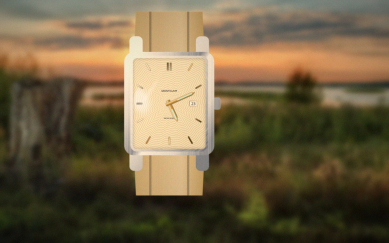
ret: {"hour": 5, "minute": 11}
